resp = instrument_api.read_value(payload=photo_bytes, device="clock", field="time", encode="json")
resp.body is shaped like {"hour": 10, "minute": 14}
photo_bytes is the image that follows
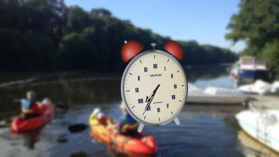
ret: {"hour": 7, "minute": 36}
